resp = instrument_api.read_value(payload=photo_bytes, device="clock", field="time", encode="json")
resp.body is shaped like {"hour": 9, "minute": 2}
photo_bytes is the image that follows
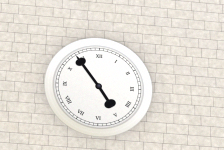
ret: {"hour": 4, "minute": 54}
